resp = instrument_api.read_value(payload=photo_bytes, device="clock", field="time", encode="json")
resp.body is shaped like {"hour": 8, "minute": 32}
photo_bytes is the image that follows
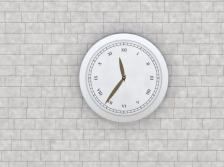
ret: {"hour": 11, "minute": 36}
